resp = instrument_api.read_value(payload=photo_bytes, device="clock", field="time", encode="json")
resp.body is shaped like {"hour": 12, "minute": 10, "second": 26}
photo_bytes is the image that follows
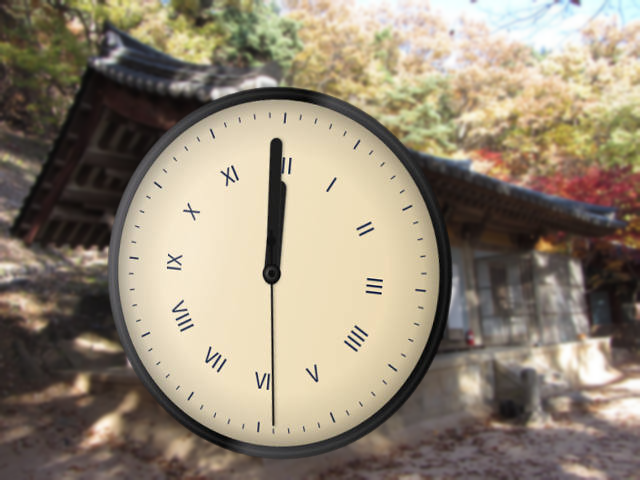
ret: {"hour": 11, "minute": 59, "second": 29}
